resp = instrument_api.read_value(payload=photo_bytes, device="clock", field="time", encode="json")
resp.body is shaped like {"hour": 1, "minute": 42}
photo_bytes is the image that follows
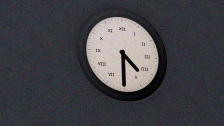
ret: {"hour": 4, "minute": 30}
